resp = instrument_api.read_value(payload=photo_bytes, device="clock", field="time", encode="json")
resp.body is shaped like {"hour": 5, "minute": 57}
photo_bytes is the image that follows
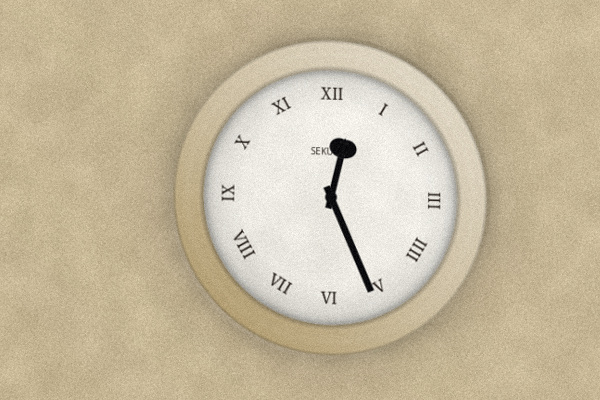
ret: {"hour": 12, "minute": 26}
